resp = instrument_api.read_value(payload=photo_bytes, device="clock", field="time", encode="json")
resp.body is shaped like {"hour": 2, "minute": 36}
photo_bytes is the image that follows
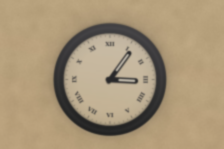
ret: {"hour": 3, "minute": 6}
